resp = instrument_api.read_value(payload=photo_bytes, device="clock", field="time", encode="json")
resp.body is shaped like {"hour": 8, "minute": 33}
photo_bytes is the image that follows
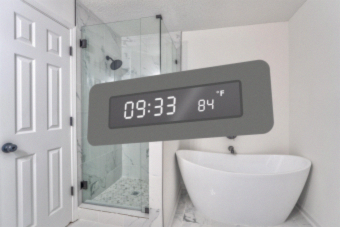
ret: {"hour": 9, "minute": 33}
